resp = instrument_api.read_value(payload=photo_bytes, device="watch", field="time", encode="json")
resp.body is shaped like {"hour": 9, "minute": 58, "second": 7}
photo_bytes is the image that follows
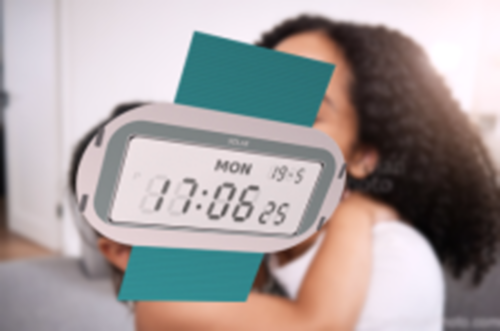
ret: {"hour": 17, "minute": 6, "second": 25}
